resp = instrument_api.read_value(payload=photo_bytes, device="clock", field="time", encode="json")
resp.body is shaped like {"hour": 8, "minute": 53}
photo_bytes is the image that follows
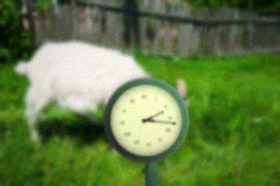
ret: {"hour": 2, "minute": 17}
